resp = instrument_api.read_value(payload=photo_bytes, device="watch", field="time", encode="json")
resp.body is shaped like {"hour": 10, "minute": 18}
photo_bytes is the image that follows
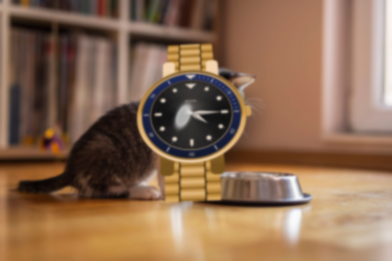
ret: {"hour": 4, "minute": 15}
